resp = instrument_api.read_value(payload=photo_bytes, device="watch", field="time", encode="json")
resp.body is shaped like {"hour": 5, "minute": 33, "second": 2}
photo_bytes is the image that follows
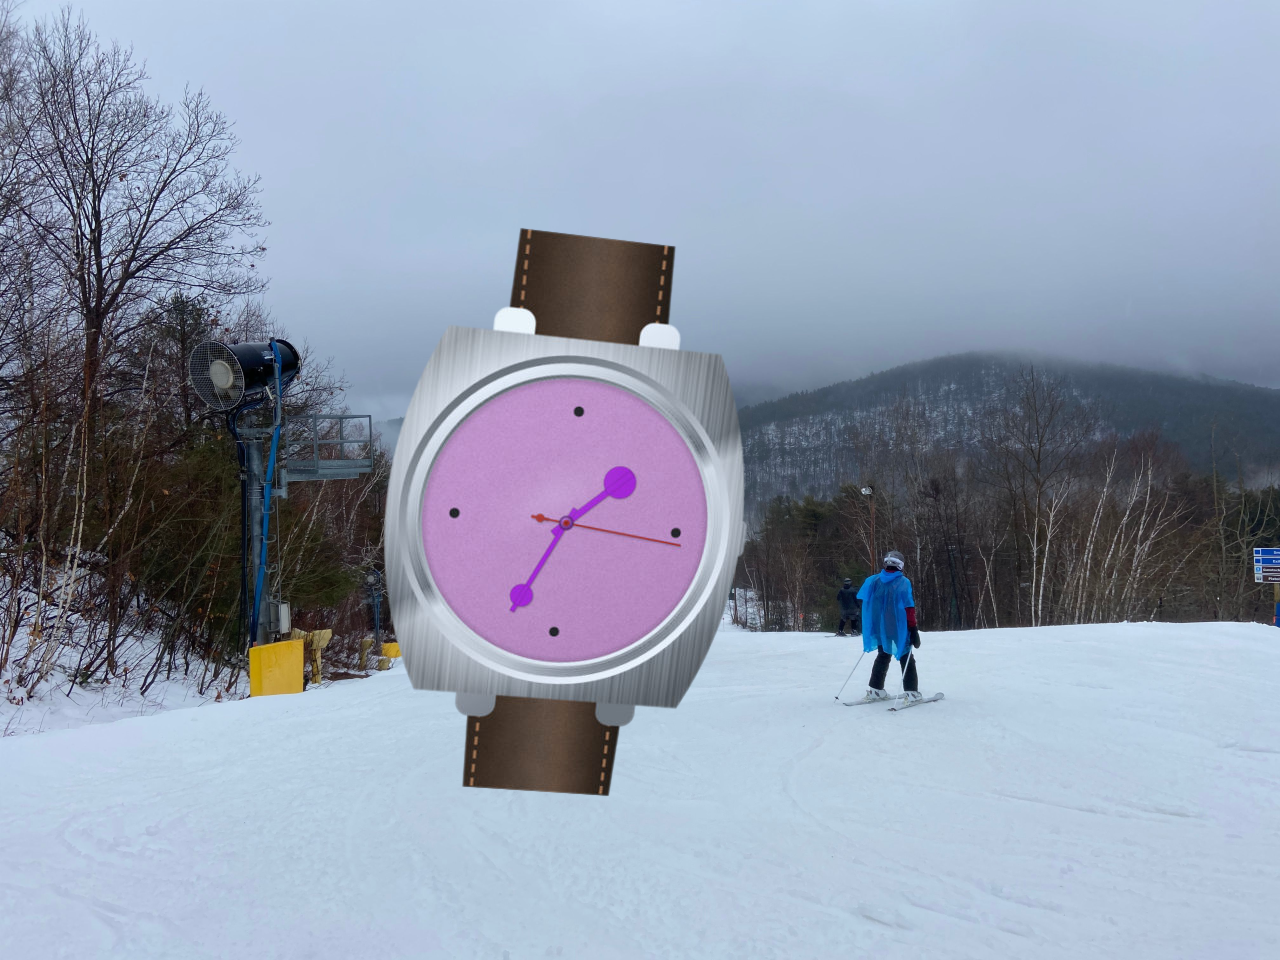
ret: {"hour": 1, "minute": 34, "second": 16}
